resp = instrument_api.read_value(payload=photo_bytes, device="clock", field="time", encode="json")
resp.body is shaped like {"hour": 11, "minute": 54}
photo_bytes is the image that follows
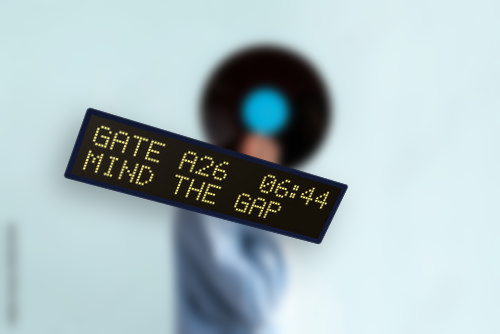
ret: {"hour": 6, "minute": 44}
